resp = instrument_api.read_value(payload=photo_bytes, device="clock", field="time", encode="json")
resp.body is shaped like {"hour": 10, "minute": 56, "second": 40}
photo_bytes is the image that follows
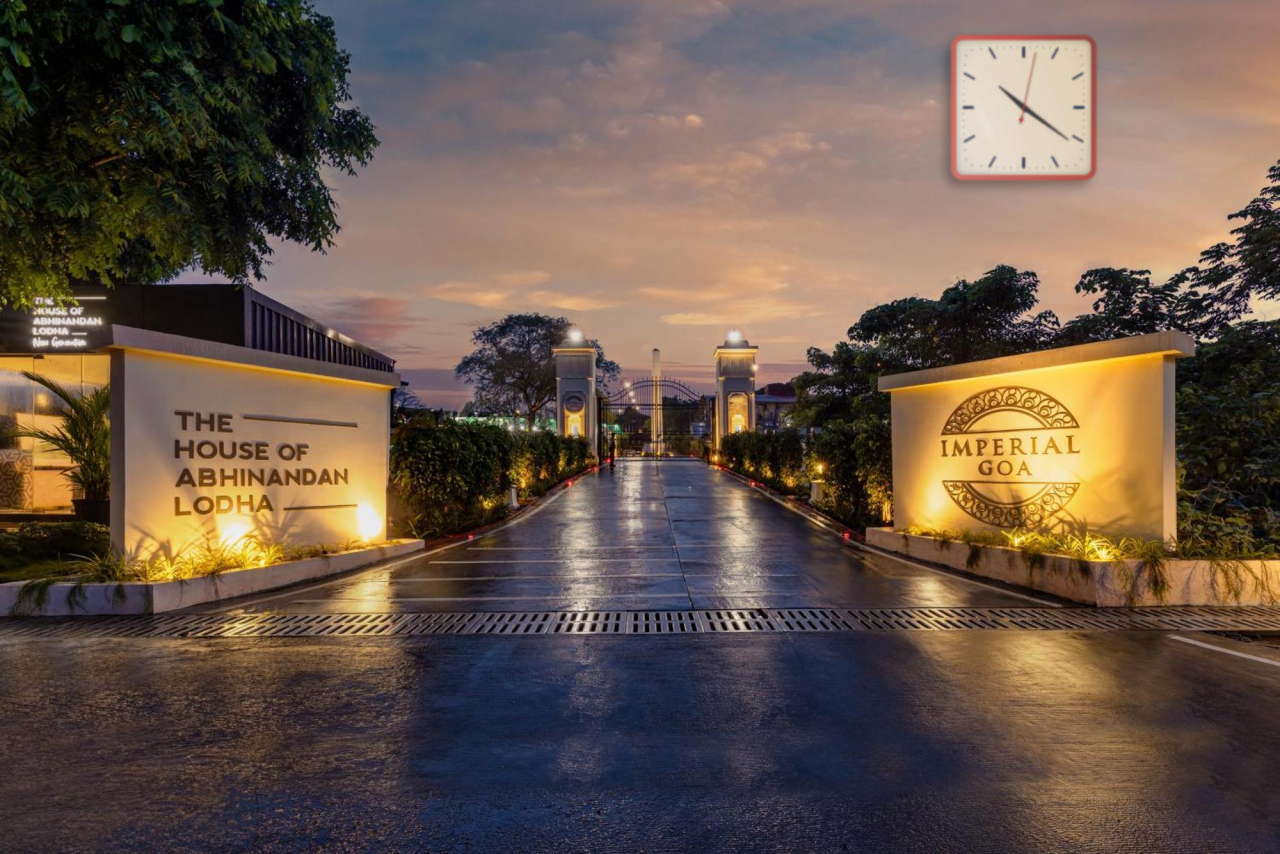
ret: {"hour": 10, "minute": 21, "second": 2}
